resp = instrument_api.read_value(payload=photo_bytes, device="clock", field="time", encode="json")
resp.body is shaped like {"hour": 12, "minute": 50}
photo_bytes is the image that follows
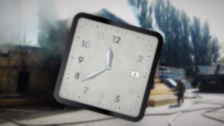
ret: {"hour": 11, "minute": 38}
